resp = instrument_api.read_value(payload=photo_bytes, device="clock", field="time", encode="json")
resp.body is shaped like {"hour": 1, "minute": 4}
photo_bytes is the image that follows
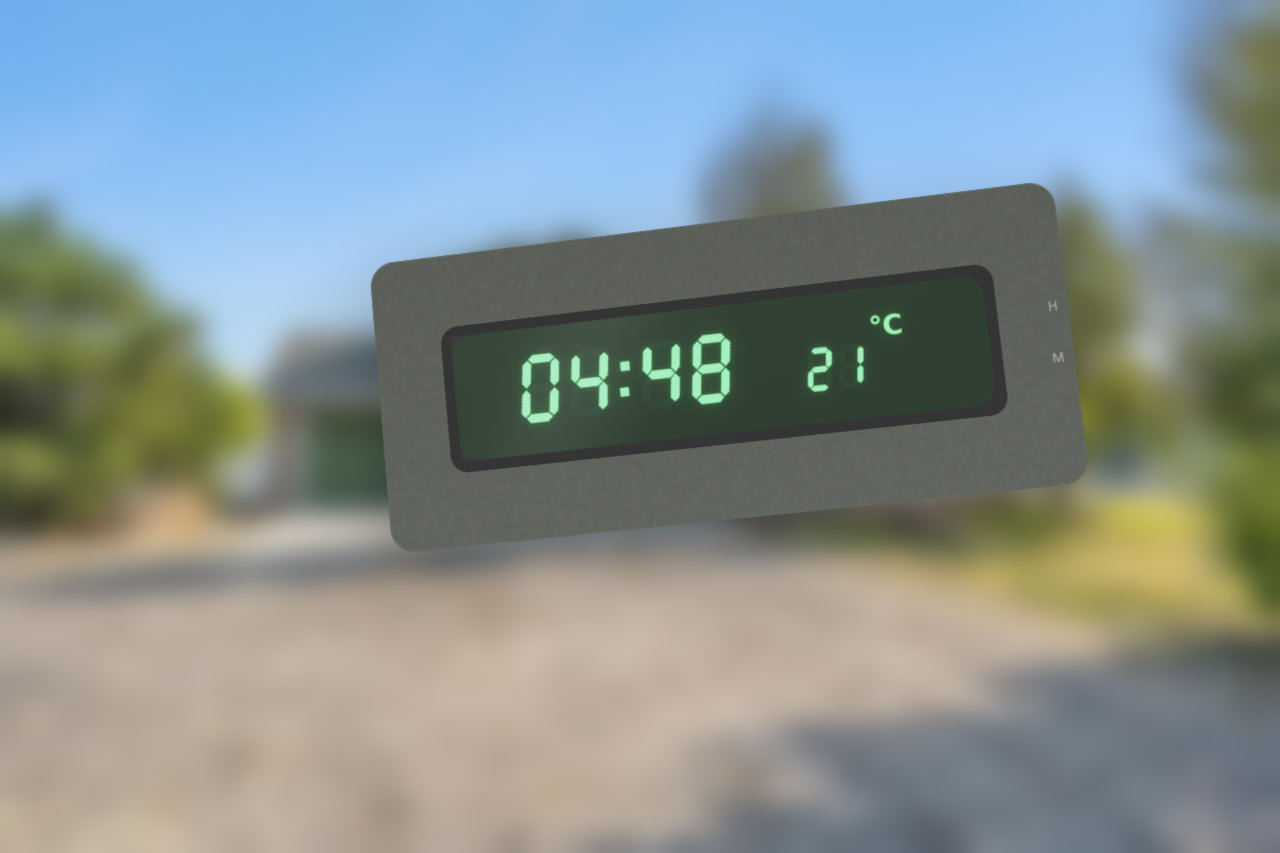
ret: {"hour": 4, "minute": 48}
